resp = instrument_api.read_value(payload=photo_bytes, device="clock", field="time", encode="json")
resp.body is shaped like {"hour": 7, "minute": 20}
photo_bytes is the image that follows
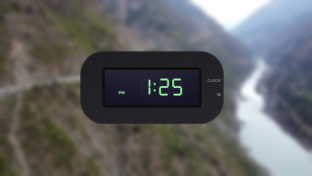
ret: {"hour": 1, "minute": 25}
